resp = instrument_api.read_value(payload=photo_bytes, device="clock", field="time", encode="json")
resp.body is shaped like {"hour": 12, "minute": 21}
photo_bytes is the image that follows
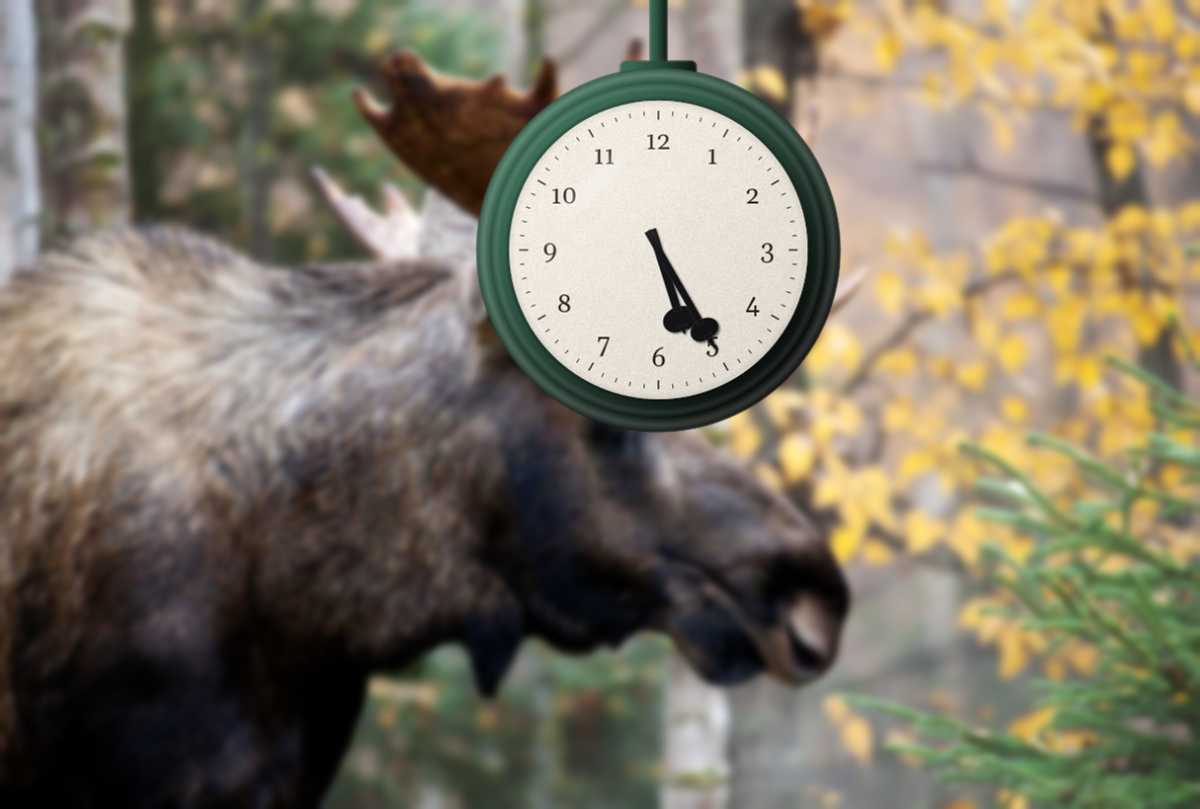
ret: {"hour": 5, "minute": 25}
